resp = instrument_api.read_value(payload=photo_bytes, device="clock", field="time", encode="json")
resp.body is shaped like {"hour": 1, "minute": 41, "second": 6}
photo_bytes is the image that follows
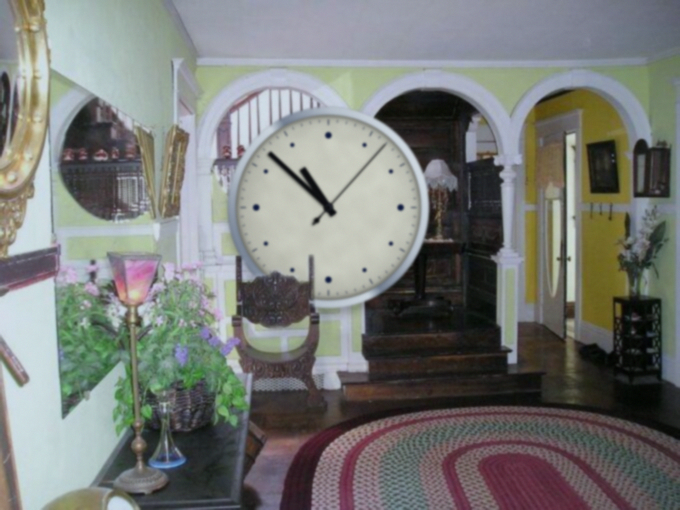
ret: {"hour": 10, "minute": 52, "second": 7}
